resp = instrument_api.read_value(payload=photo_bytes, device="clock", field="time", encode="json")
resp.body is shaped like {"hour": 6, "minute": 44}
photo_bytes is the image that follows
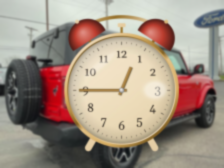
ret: {"hour": 12, "minute": 45}
